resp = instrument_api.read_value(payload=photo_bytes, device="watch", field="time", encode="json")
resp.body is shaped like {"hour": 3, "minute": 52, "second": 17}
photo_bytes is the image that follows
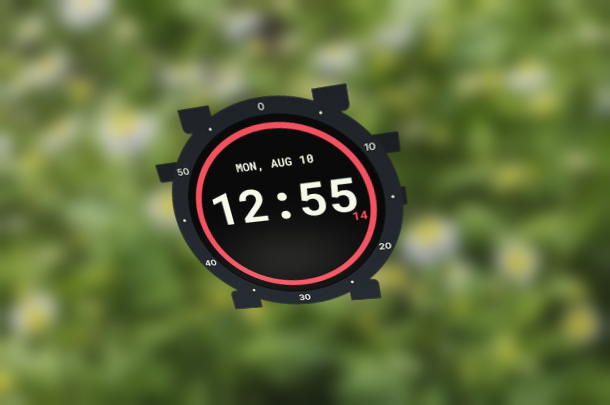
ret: {"hour": 12, "minute": 55, "second": 14}
